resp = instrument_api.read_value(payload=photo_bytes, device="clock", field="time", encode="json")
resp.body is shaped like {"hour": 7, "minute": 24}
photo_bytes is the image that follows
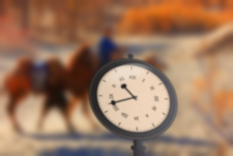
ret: {"hour": 10, "minute": 42}
